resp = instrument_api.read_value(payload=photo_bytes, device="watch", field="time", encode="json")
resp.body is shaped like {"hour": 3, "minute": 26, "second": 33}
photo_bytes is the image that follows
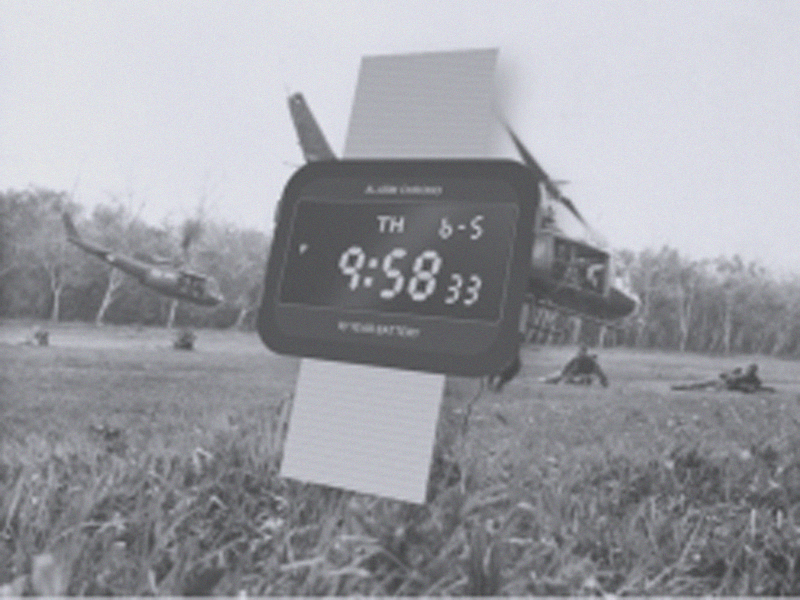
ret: {"hour": 9, "minute": 58, "second": 33}
